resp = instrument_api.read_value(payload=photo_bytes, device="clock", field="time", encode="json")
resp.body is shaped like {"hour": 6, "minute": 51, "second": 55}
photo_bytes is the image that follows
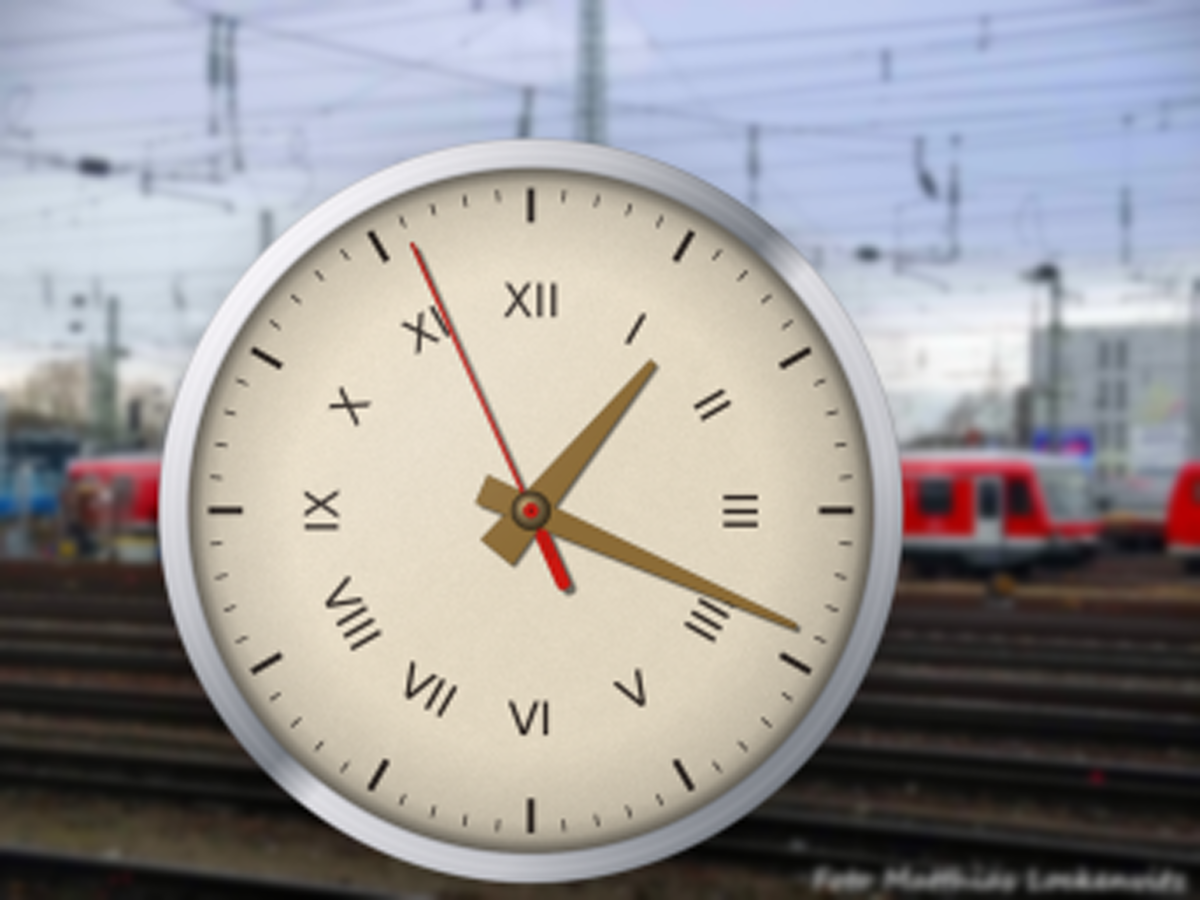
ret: {"hour": 1, "minute": 18, "second": 56}
